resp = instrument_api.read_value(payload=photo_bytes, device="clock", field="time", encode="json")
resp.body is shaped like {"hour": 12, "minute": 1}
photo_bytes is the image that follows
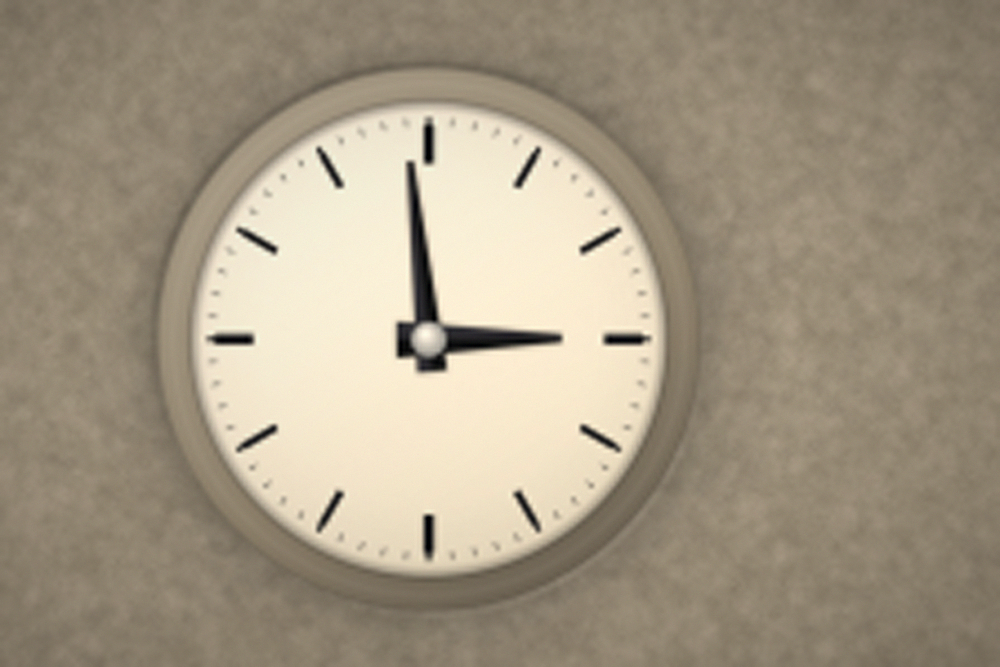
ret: {"hour": 2, "minute": 59}
